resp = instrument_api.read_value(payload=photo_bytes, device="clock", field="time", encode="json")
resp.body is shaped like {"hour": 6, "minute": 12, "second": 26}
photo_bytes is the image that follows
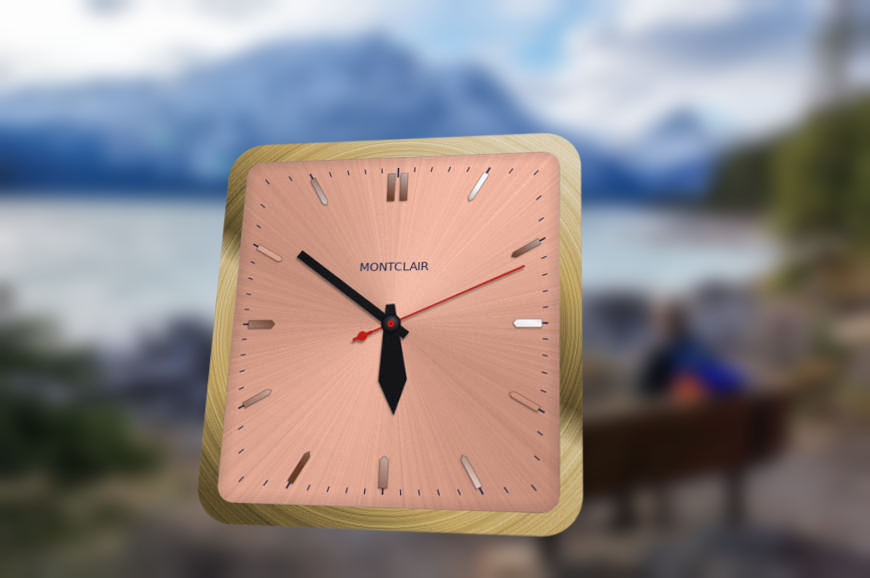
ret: {"hour": 5, "minute": 51, "second": 11}
